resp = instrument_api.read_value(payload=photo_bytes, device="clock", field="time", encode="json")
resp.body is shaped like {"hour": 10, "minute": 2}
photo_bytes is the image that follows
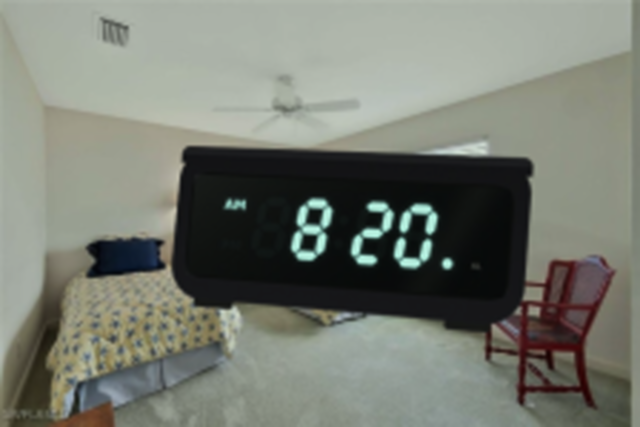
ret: {"hour": 8, "minute": 20}
